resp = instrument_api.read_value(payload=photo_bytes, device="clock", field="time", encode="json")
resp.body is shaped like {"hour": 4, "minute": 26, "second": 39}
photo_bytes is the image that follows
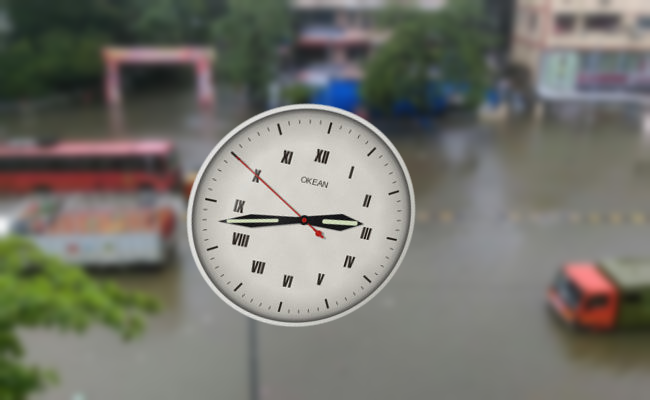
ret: {"hour": 2, "minute": 42, "second": 50}
